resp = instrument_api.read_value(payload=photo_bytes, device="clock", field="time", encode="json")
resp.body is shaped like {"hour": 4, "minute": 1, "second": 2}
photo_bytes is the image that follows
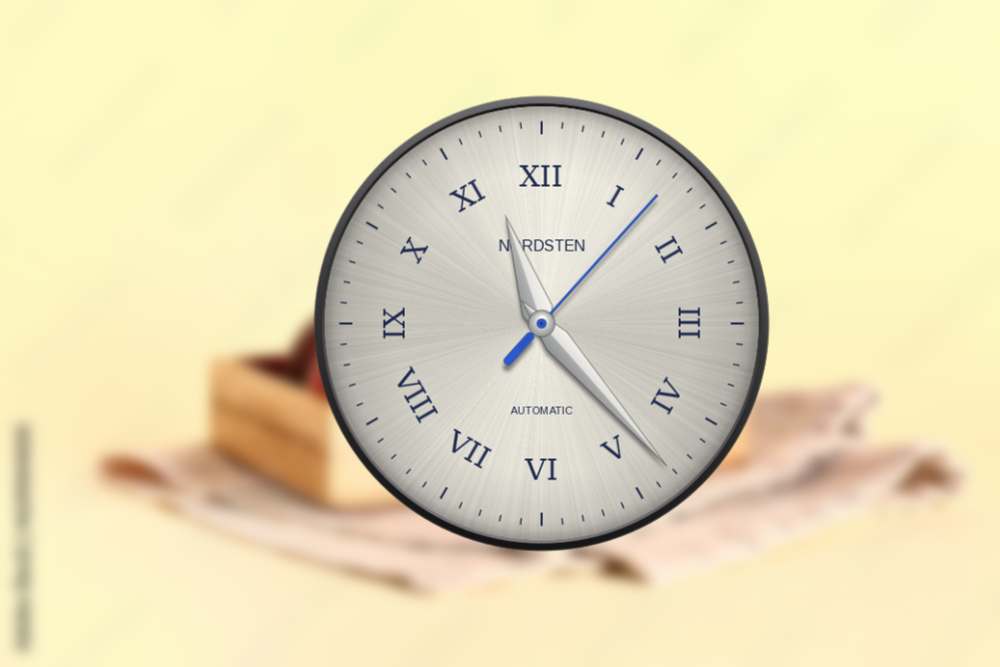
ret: {"hour": 11, "minute": 23, "second": 7}
